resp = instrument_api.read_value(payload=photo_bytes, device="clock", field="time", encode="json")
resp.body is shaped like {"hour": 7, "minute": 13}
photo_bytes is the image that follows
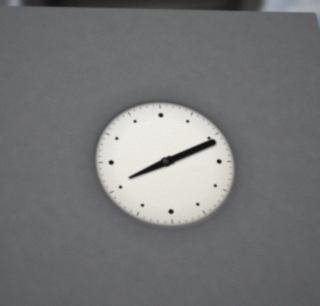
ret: {"hour": 8, "minute": 11}
